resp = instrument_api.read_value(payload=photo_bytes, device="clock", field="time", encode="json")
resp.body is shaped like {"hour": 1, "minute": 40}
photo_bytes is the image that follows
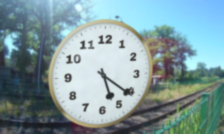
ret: {"hour": 5, "minute": 21}
